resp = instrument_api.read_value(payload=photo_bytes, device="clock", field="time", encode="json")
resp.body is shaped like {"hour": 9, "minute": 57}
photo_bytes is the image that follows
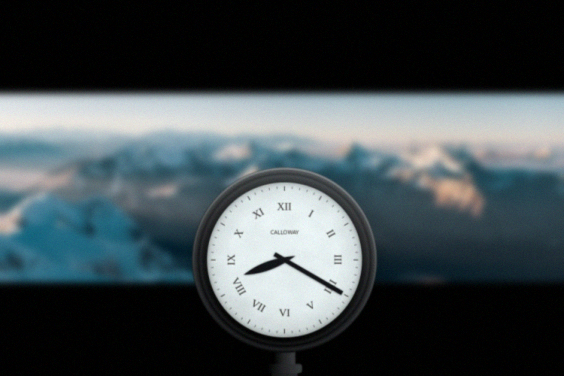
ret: {"hour": 8, "minute": 20}
